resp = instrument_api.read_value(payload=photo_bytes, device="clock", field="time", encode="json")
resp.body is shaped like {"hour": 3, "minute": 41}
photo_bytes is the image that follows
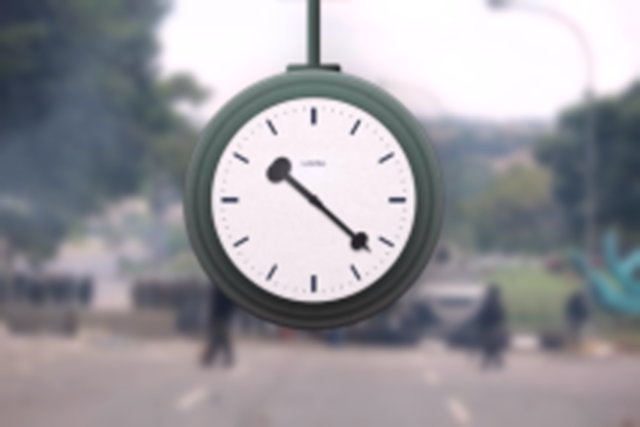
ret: {"hour": 10, "minute": 22}
